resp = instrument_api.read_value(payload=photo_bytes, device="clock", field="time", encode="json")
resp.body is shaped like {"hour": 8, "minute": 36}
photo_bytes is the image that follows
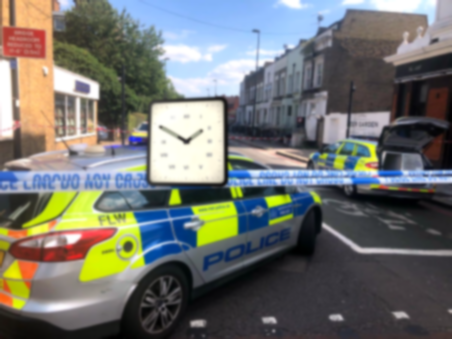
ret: {"hour": 1, "minute": 50}
